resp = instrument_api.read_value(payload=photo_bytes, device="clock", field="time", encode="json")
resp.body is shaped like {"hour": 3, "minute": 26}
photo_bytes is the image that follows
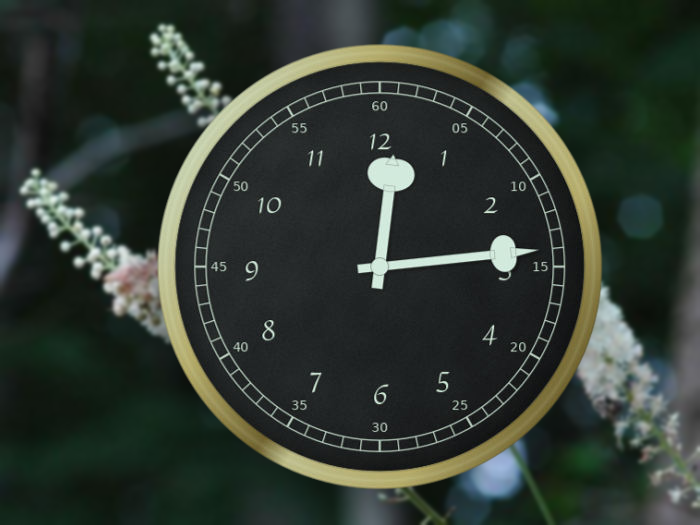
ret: {"hour": 12, "minute": 14}
